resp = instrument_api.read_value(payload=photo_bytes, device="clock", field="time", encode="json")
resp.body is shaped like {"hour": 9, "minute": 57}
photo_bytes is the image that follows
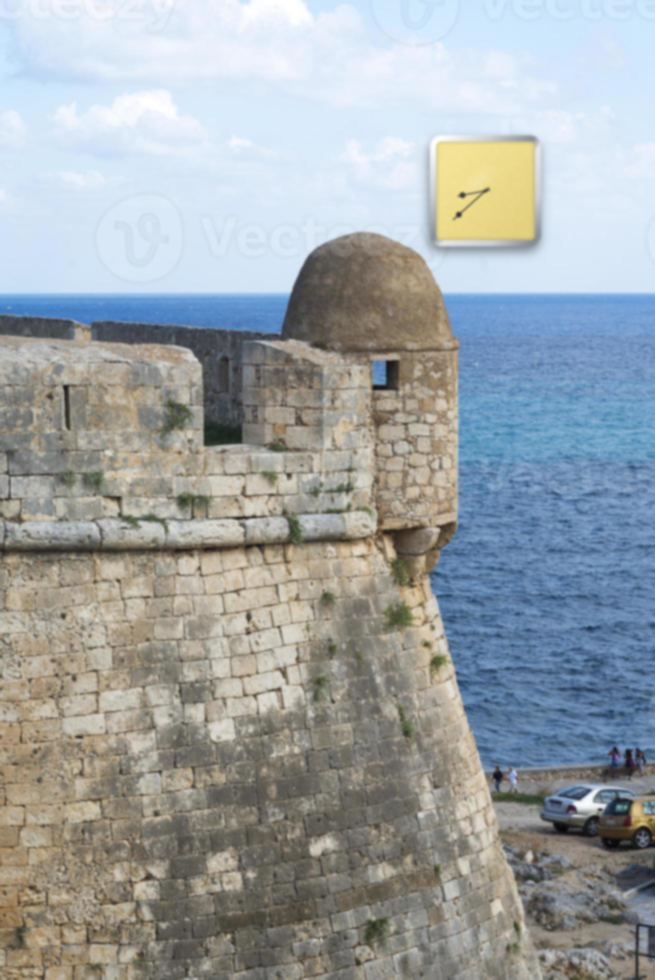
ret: {"hour": 8, "minute": 38}
